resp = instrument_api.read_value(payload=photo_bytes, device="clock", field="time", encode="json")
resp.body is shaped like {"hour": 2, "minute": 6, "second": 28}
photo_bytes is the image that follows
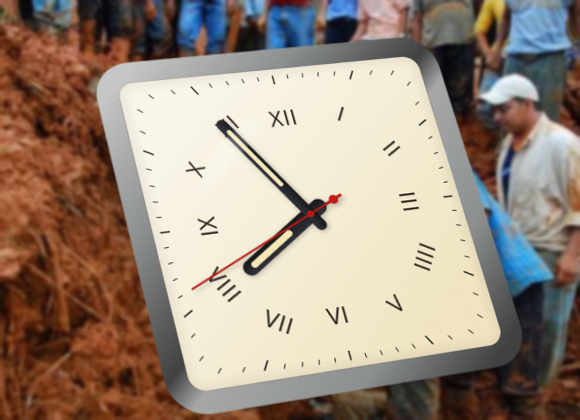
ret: {"hour": 7, "minute": 54, "second": 41}
